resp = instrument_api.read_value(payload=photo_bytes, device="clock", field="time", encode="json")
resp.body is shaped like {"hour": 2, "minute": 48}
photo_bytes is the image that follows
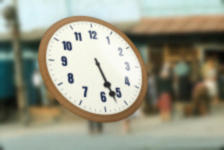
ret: {"hour": 5, "minute": 27}
